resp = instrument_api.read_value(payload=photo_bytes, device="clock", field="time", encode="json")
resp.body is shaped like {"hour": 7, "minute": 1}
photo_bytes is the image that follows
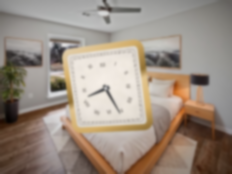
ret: {"hour": 8, "minute": 26}
